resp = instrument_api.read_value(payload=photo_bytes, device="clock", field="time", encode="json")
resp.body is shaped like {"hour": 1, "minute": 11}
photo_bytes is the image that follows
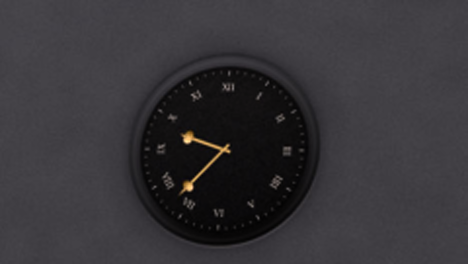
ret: {"hour": 9, "minute": 37}
